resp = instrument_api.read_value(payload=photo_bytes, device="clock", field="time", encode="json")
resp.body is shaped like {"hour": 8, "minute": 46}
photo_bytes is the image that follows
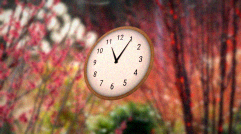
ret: {"hour": 11, "minute": 5}
